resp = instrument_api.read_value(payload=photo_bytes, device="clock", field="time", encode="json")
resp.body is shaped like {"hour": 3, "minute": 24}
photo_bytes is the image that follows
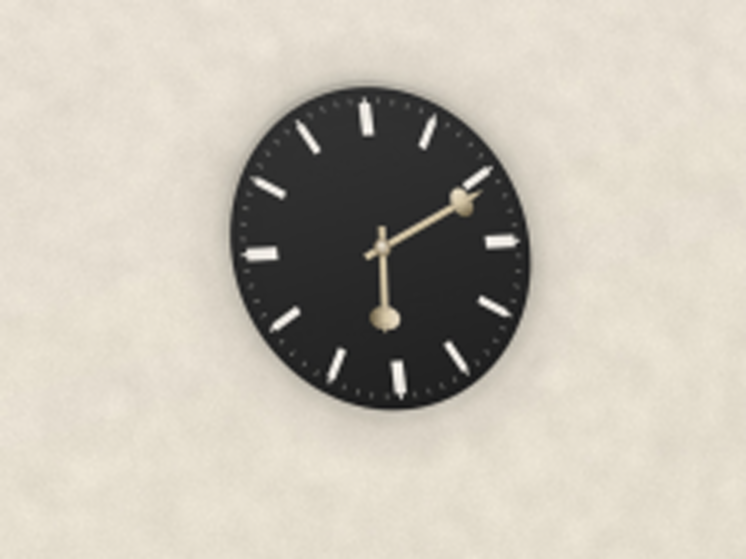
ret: {"hour": 6, "minute": 11}
